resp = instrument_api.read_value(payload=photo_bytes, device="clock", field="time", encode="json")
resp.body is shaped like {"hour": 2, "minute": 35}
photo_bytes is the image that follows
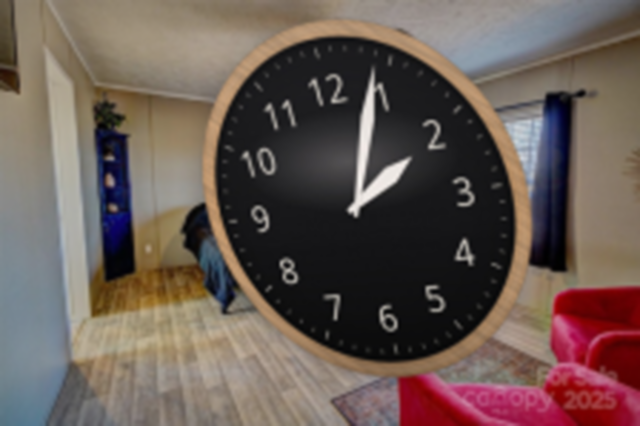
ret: {"hour": 2, "minute": 4}
